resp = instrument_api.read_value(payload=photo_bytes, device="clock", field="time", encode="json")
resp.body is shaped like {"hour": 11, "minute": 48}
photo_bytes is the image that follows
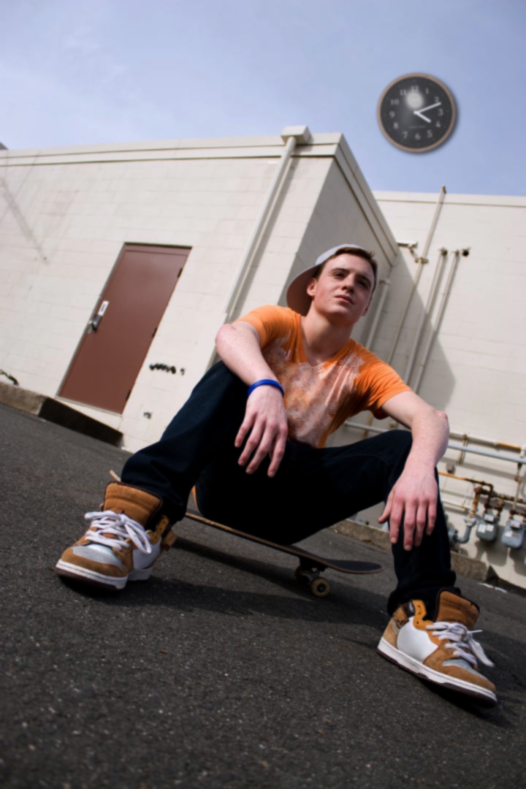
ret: {"hour": 4, "minute": 12}
